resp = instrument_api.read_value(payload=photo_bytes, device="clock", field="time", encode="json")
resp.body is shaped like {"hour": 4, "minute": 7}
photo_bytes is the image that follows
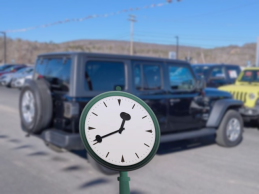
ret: {"hour": 12, "minute": 41}
